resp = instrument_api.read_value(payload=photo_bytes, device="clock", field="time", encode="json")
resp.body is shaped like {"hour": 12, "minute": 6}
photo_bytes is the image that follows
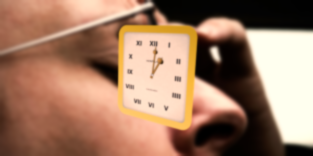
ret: {"hour": 1, "minute": 1}
